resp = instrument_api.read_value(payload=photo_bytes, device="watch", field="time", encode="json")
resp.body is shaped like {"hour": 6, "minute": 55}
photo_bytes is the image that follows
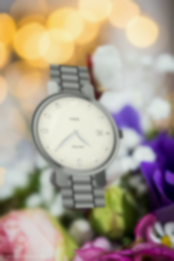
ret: {"hour": 4, "minute": 38}
